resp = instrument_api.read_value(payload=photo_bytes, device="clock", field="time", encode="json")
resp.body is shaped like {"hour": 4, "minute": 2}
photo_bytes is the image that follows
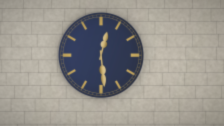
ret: {"hour": 12, "minute": 29}
